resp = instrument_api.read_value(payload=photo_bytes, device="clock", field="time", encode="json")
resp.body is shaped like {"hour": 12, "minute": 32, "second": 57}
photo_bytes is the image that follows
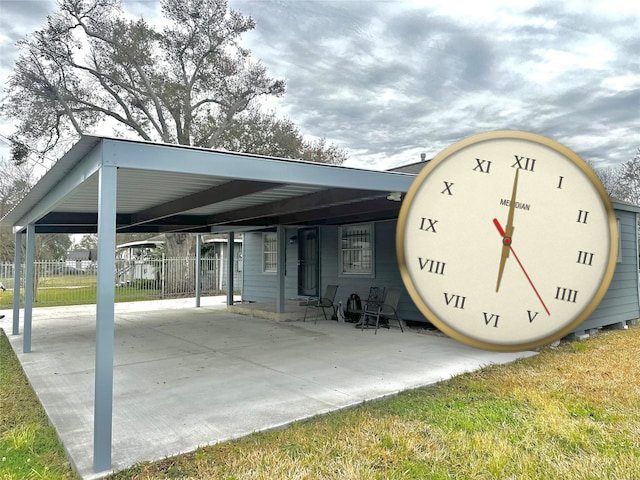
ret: {"hour": 5, "minute": 59, "second": 23}
